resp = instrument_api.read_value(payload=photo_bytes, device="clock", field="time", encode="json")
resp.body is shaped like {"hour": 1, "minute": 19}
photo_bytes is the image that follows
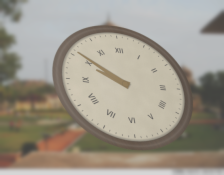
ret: {"hour": 9, "minute": 51}
